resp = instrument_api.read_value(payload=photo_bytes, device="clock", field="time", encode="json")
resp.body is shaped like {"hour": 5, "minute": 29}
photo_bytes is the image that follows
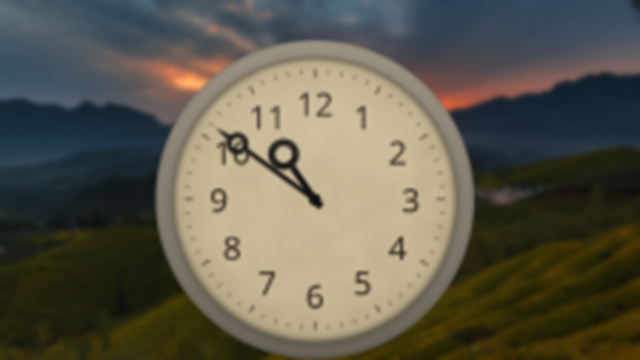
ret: {"hour": 10, "minute": 51}
